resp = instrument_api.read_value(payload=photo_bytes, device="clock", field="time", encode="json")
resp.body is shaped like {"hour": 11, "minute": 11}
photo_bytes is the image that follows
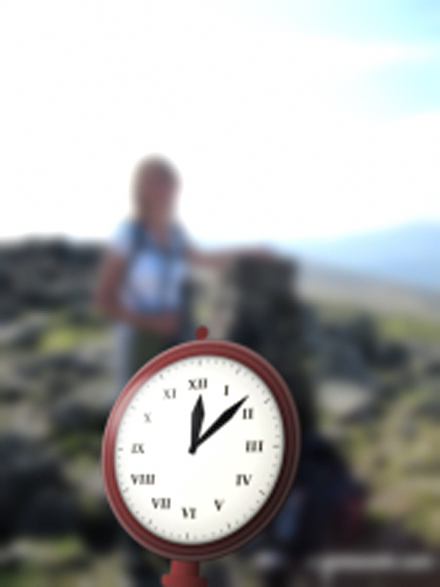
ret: {"hour": 12, "minute": 8}
